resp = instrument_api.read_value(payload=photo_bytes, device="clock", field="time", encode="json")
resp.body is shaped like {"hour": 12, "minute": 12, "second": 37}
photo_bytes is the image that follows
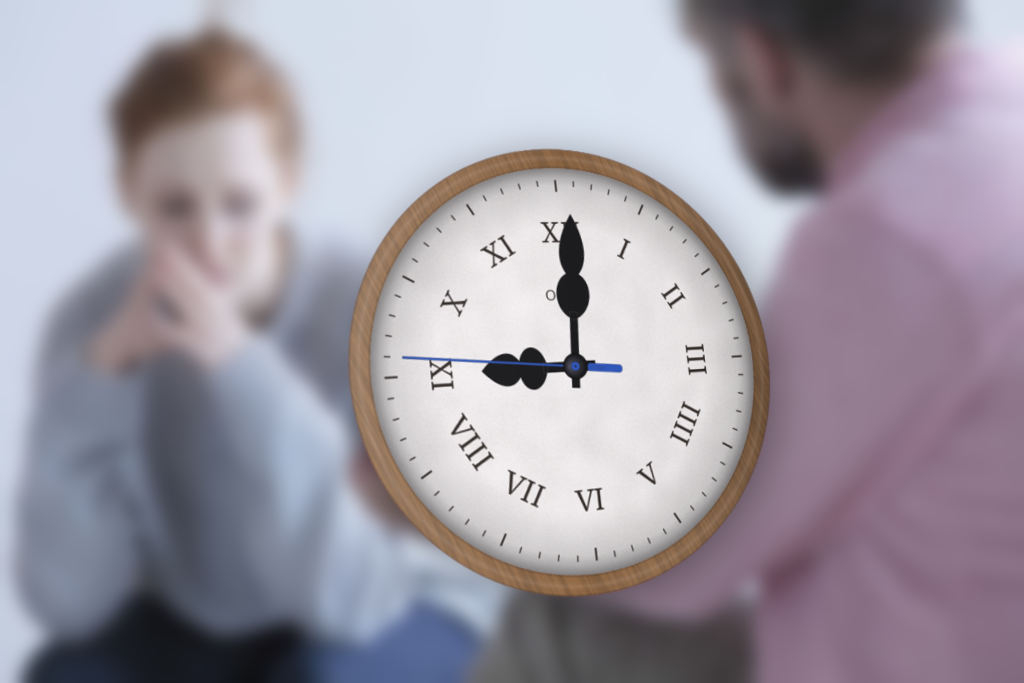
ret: {"hour": 9, "minute": 0, "second": 46}
